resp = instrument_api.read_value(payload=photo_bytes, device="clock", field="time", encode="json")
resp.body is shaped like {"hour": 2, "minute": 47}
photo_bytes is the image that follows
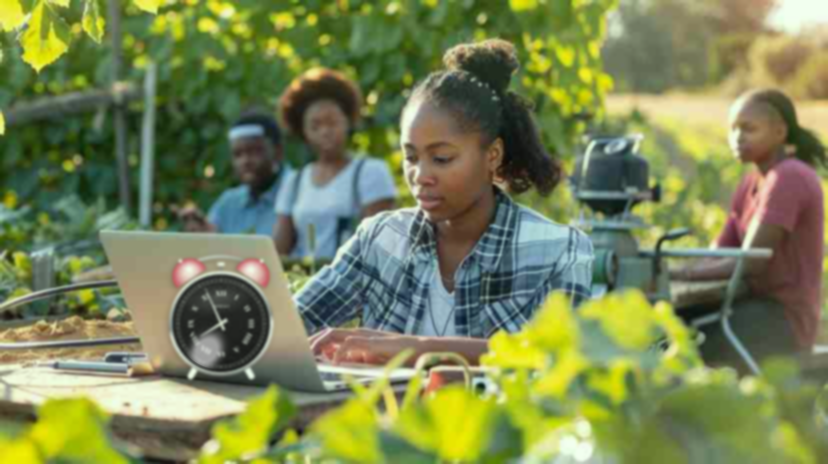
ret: {"hour": 7, "minute": 56}
